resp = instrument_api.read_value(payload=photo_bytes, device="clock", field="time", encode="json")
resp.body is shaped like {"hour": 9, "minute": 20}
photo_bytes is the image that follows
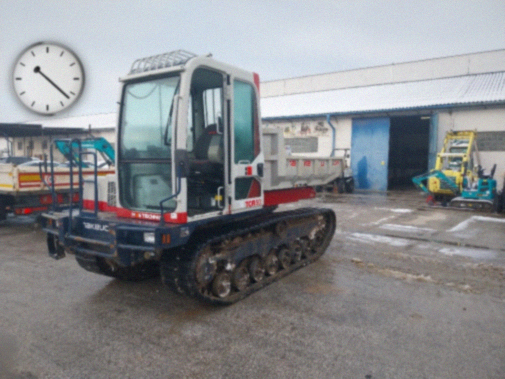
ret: {"hour": 10, "minute": 22}
